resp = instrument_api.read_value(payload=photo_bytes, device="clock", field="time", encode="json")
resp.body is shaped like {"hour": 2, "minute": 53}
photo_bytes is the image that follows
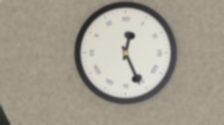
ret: {"hour": 12, "minute": 26}
